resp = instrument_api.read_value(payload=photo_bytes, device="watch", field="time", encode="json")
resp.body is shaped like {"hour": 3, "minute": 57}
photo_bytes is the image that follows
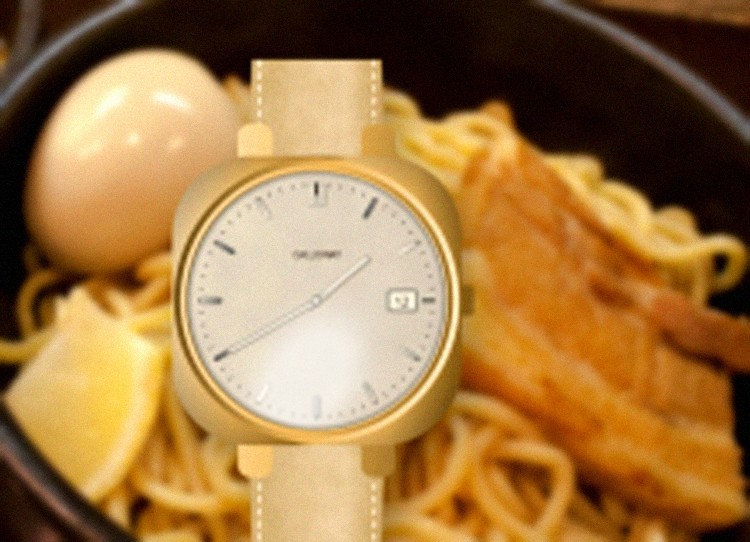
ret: {"hour": 1, "minute": 40}
